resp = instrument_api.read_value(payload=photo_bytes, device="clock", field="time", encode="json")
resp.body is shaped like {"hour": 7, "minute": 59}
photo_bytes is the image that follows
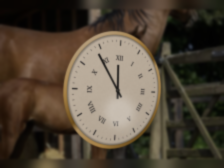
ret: {"hour": 11, "minute": 54}
